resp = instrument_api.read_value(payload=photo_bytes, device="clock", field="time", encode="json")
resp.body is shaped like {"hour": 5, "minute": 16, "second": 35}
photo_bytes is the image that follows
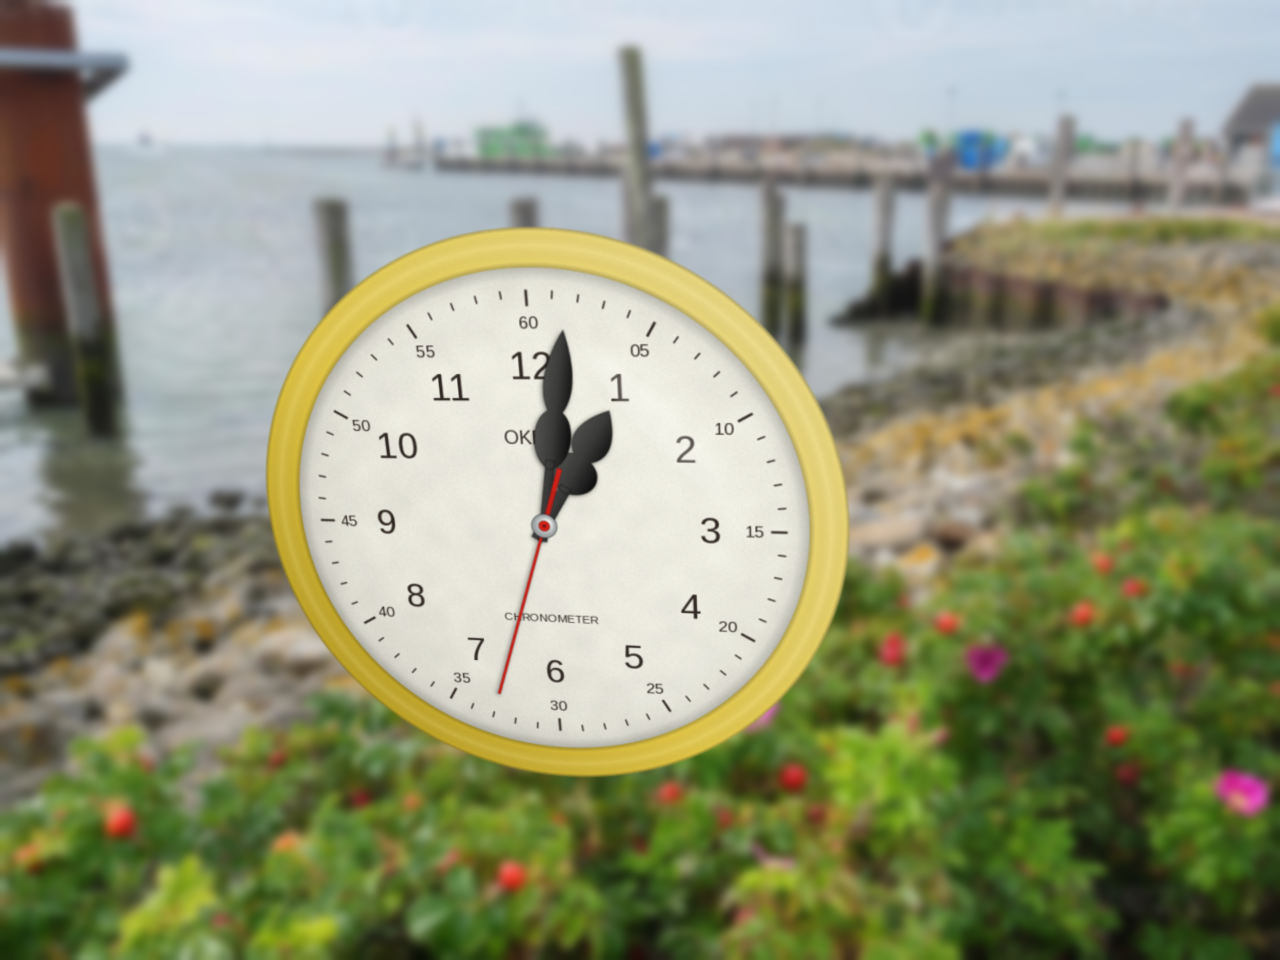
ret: {"hour": 1, "minute": 1, "second": 33}
